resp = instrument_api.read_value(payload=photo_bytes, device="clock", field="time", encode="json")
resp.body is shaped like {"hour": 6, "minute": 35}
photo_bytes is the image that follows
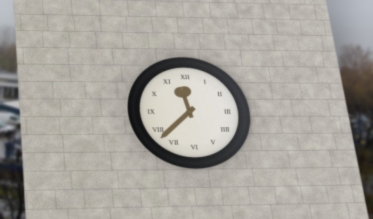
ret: {"hour": 11, "minute": 38}
